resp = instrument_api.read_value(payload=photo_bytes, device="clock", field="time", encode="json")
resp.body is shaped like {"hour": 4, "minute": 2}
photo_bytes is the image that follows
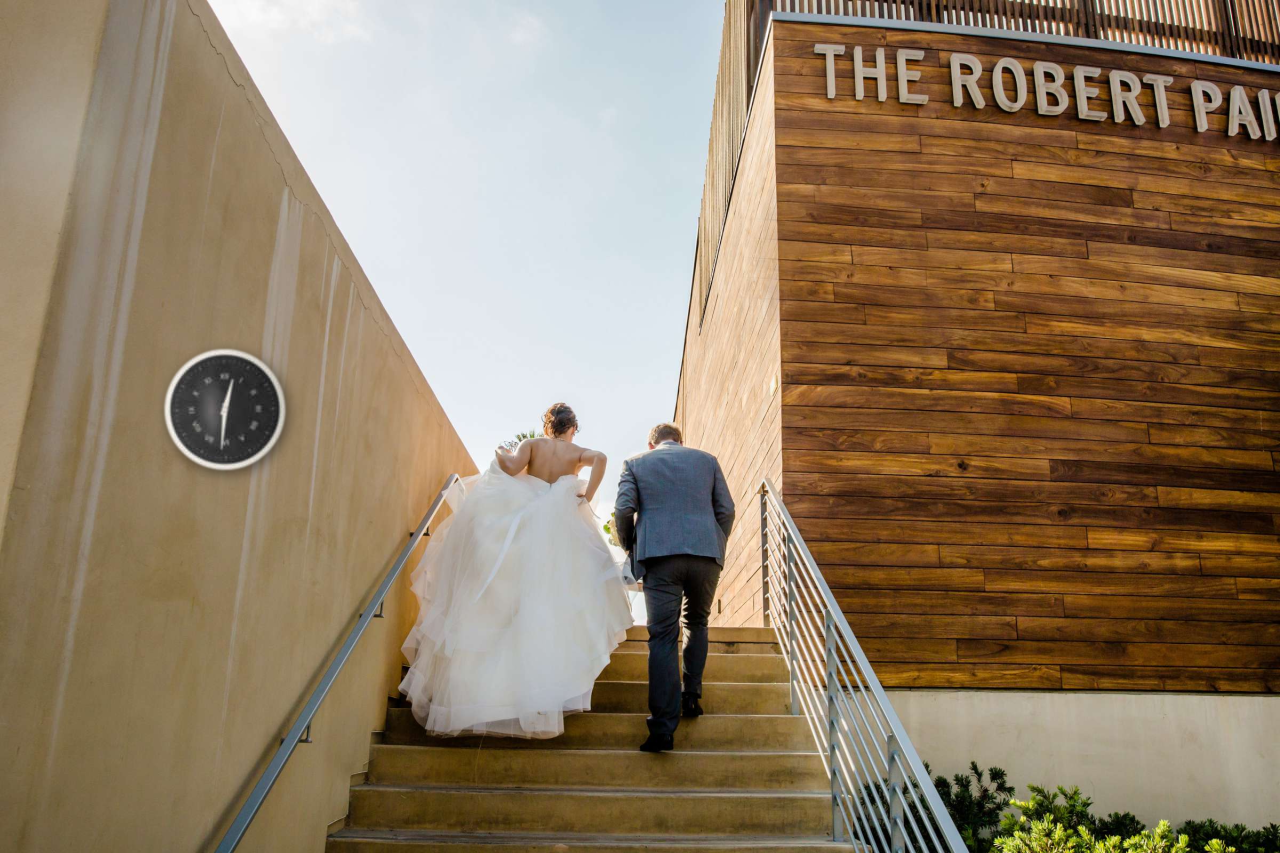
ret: {"hour": 12, "minute": 31}
